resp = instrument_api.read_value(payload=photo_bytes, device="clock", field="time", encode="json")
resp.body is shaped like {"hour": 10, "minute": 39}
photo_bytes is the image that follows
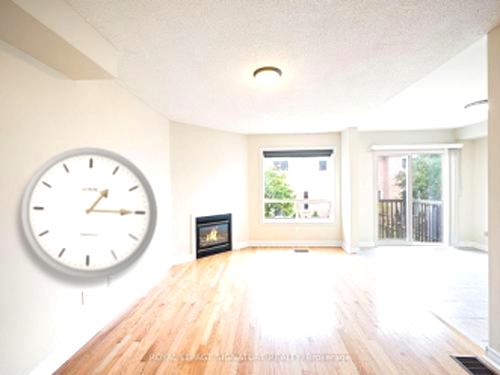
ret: {"hour": 1, "minute": 15}
